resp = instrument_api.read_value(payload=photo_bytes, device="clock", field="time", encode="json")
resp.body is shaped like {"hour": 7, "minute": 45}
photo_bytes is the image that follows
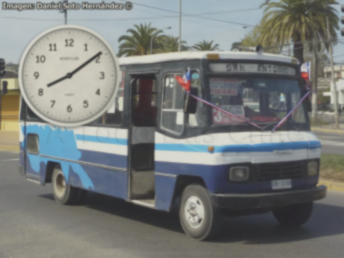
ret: {"hour": 8, "minute": 9}
